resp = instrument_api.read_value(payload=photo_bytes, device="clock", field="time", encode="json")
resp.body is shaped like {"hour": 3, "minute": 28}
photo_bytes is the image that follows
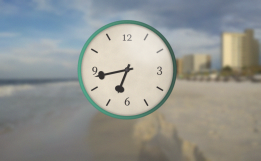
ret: {"hour": 6, "minute": 43}
